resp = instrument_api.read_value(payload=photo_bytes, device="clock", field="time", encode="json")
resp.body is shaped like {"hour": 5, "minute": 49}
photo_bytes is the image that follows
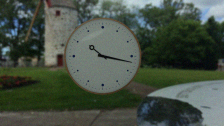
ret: {"hour": 10, "minute": 17}
